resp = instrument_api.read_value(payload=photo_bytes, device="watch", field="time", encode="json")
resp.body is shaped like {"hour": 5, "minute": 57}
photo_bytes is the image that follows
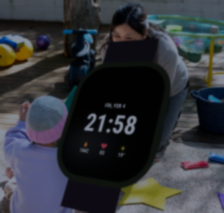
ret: {"hour": 21, "minute": 58}
